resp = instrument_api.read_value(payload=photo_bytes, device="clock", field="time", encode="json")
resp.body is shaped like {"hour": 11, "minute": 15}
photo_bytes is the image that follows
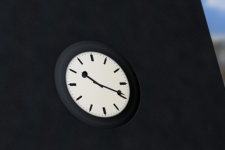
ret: {"hour": 10, "minute": 19}
